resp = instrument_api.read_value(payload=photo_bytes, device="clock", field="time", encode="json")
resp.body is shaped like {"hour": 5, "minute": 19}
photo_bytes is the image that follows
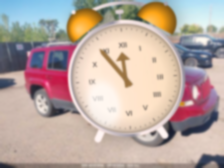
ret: {"hour": 11, "minute": 54}
